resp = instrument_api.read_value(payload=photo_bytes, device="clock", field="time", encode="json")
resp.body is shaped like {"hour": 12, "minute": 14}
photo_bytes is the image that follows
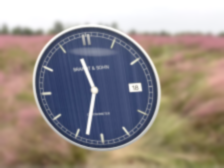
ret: {"hour": 11, "minute": 33}
